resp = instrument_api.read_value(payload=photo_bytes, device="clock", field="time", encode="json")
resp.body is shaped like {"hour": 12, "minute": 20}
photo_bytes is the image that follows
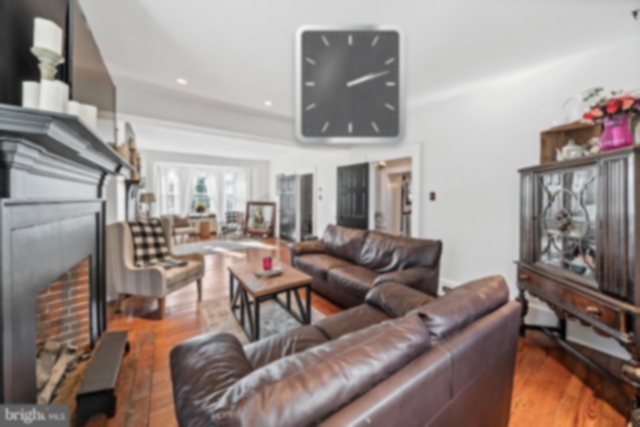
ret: {"hour": 2, "minute": 12}
